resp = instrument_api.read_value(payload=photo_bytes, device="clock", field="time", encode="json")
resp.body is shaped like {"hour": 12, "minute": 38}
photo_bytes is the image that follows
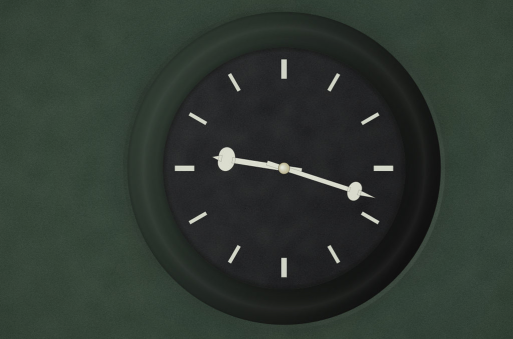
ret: {"hour": 9, "minute": 18}
